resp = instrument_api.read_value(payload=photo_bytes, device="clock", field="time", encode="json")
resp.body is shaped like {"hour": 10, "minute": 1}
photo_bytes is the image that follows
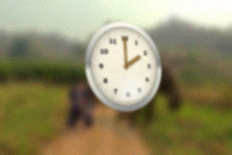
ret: {"hour": 2, "minute": 0}
